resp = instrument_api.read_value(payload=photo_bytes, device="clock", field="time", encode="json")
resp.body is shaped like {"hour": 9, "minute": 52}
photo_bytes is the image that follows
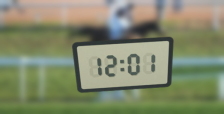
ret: {"hour": 12, "minute": 1}
